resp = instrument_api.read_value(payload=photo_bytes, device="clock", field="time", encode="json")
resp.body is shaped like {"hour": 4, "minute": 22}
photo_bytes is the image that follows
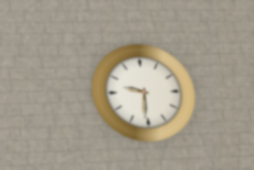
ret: {"hour": 9, "minute": 31}
